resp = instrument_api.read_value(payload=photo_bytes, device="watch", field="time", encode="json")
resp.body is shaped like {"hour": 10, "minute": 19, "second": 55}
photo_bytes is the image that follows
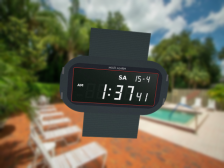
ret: {"hour": 1, "minute": 37, "second": 41}
